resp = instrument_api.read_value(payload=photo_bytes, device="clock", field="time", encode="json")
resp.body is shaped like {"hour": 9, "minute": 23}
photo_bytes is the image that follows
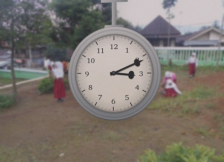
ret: {"hour": 3, "minute": 11}
